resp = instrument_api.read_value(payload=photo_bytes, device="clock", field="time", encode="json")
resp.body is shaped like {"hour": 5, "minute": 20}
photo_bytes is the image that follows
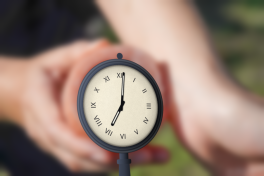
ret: {"hour": 7, "minute": 1}
